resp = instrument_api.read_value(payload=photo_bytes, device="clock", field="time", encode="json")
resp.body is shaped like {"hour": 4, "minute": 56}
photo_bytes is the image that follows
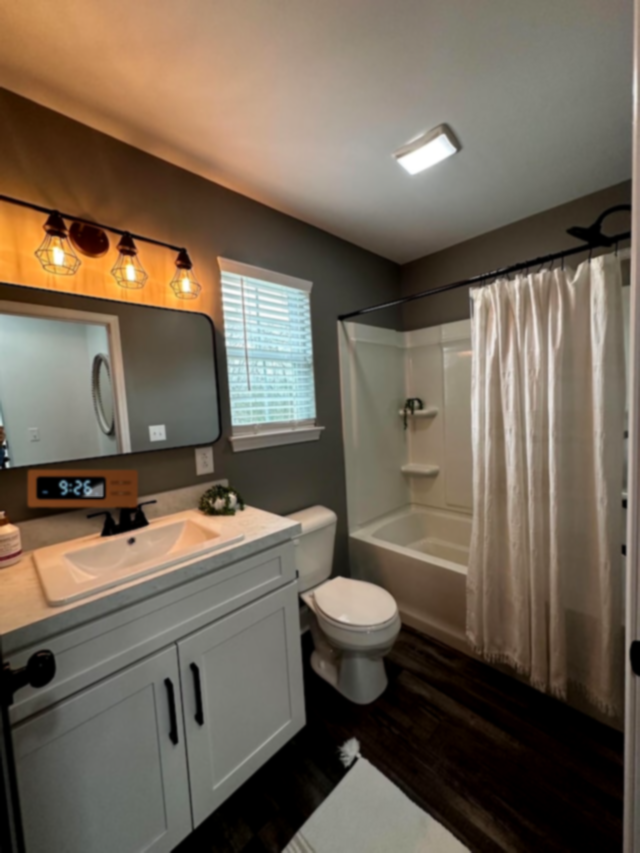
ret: {"hour": 9, "minute": 26}
